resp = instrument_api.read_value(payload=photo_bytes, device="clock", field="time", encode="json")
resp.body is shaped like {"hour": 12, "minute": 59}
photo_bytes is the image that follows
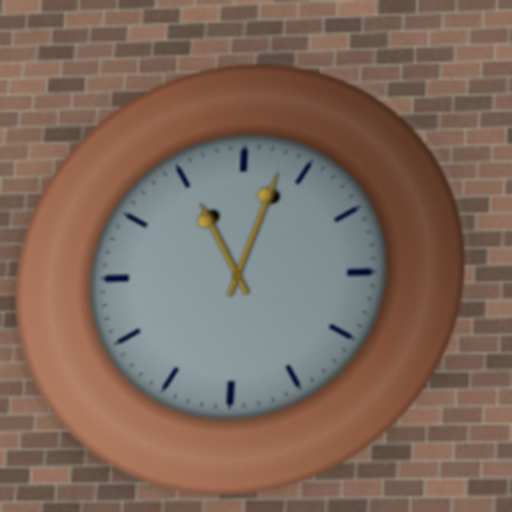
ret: {"hour": 11, "minute": 3}
